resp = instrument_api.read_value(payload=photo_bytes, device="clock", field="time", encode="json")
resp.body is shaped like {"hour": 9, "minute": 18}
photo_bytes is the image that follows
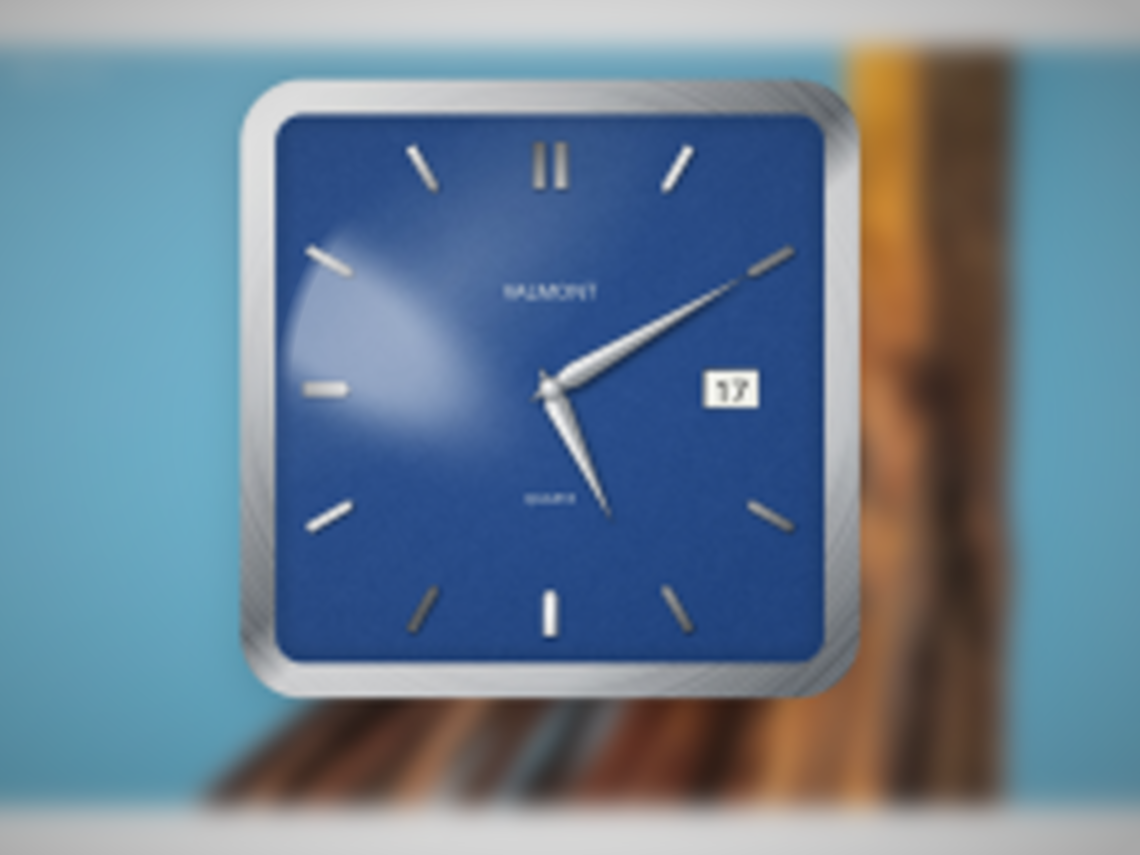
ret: {"hour": 5, "minute": 10}
